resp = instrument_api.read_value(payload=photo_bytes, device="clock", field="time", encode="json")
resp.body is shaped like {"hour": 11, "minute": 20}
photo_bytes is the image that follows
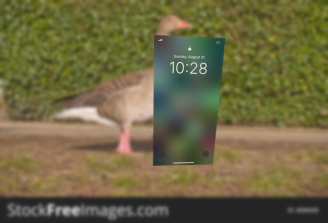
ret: {"hour": 10, "minute": 28}
